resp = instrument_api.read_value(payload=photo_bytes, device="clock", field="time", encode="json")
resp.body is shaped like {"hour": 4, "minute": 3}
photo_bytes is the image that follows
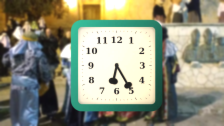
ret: {"hour": 6, "minute": 25}
